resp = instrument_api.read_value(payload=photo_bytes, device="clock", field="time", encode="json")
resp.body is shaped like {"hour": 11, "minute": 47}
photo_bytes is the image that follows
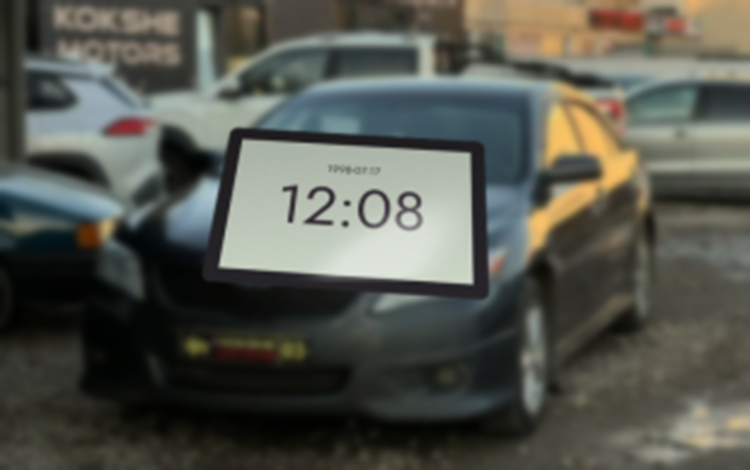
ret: {"hour": 12, "minute": 8}
